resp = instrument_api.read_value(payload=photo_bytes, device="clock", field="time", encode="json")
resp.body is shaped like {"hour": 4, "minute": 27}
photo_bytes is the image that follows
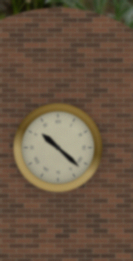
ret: {"hour": 10, "minute": 22}
